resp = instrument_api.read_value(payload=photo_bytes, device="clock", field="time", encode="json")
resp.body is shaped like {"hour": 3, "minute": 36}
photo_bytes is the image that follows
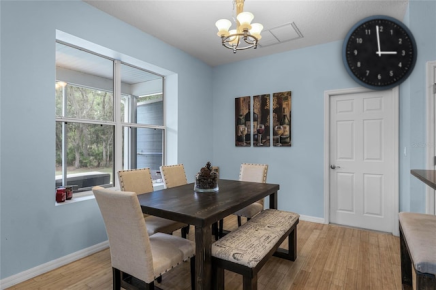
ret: {"hour": 2, "minute": 59}
